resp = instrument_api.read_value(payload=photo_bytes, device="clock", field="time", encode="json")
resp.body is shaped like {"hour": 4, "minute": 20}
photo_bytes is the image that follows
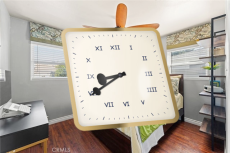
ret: {"hour": 8, "minute": 40}
